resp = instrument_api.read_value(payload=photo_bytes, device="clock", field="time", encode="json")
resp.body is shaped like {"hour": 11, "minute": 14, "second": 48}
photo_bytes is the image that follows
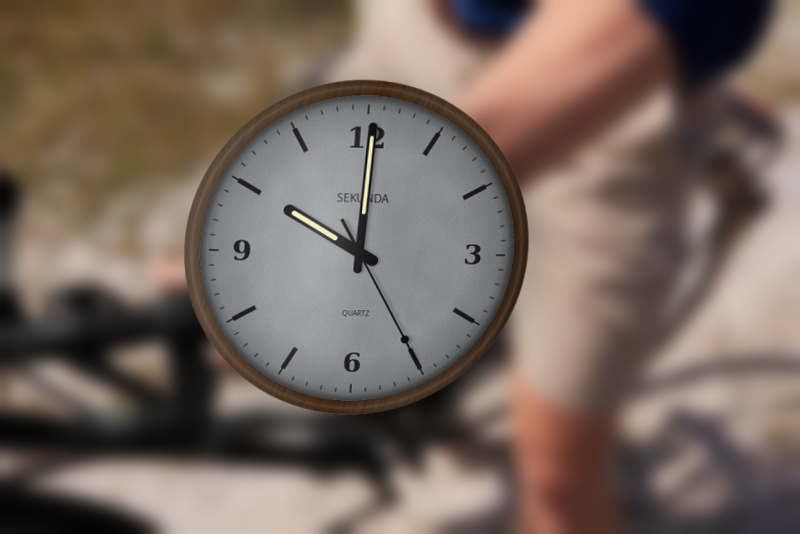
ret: {"hour": 10, "minute": 0, "second": 25}
